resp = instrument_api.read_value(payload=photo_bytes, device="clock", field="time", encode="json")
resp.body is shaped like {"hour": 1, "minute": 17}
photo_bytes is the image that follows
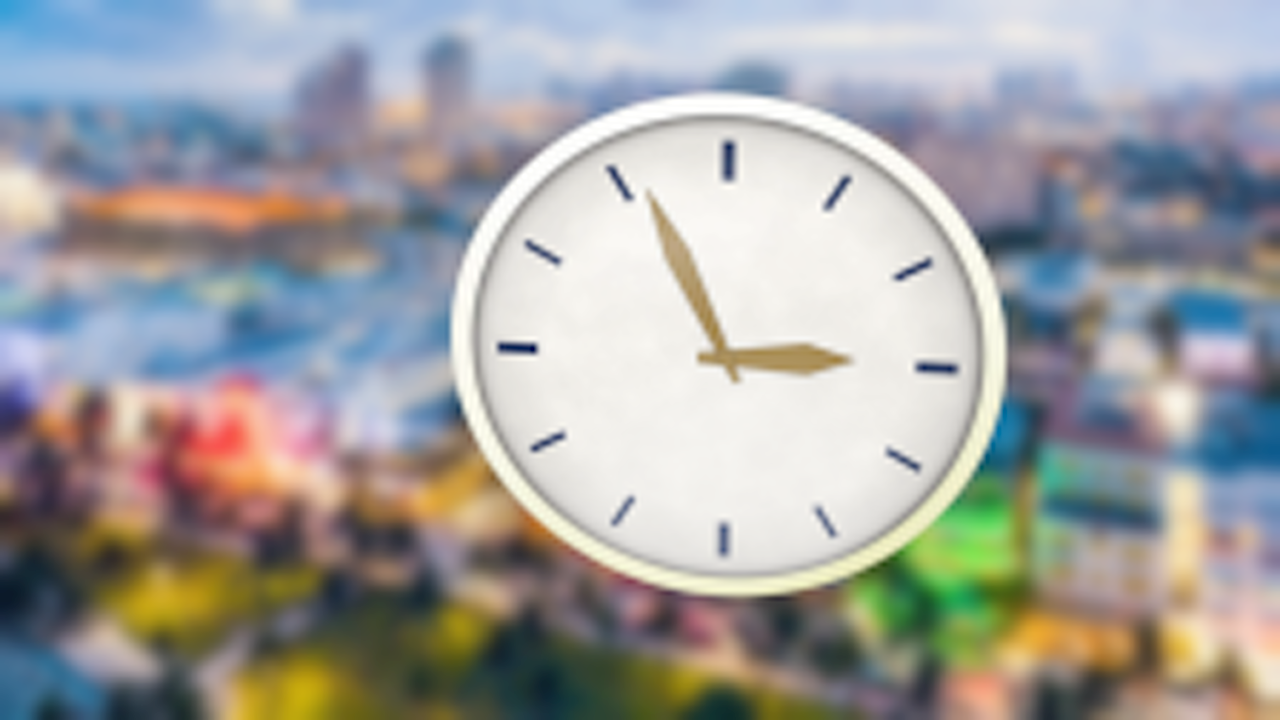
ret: {"hour": 2, "minute": 56}
